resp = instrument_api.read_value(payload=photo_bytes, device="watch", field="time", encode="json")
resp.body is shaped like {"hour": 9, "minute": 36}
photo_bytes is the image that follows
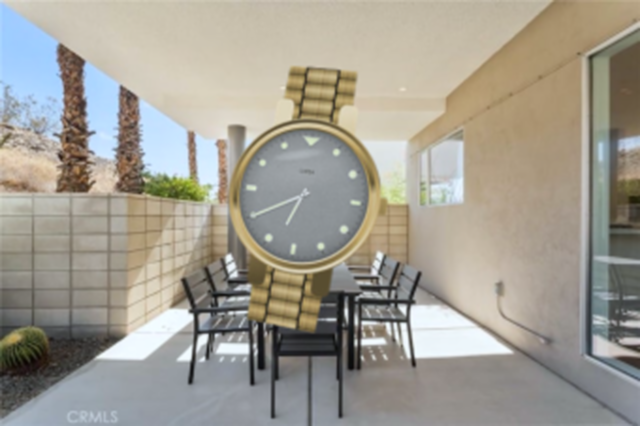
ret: {"hour": 6, "minute": 40}
